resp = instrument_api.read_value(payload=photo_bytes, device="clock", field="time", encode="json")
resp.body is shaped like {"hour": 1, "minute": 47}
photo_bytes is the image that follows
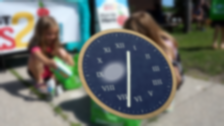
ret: {"hour": 12, "minute": 33}
